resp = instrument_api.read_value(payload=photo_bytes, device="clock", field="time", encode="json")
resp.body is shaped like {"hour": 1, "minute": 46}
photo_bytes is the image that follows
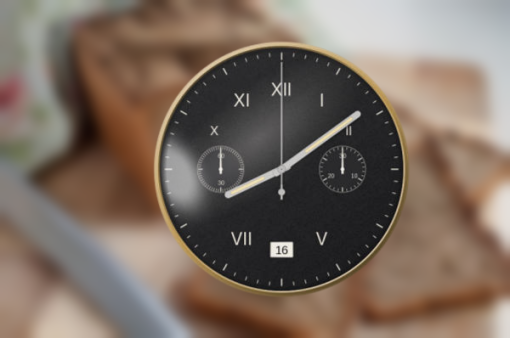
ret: {"hour": 8, "minute": 9}
